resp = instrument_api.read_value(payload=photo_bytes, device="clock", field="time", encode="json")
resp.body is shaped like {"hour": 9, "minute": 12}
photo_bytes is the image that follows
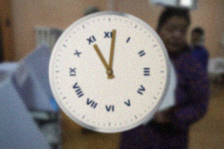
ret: {"hour": 11, "minute": 1}
